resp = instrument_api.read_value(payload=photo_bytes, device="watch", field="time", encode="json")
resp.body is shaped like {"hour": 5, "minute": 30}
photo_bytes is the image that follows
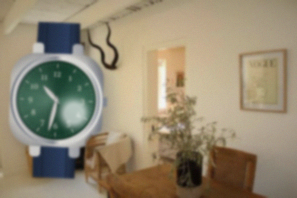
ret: {"hour": 10, "minute": 32}
